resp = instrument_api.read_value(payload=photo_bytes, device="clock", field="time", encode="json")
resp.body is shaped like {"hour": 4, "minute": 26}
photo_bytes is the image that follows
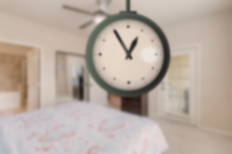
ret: {"hour": 12, "minute": 55}
